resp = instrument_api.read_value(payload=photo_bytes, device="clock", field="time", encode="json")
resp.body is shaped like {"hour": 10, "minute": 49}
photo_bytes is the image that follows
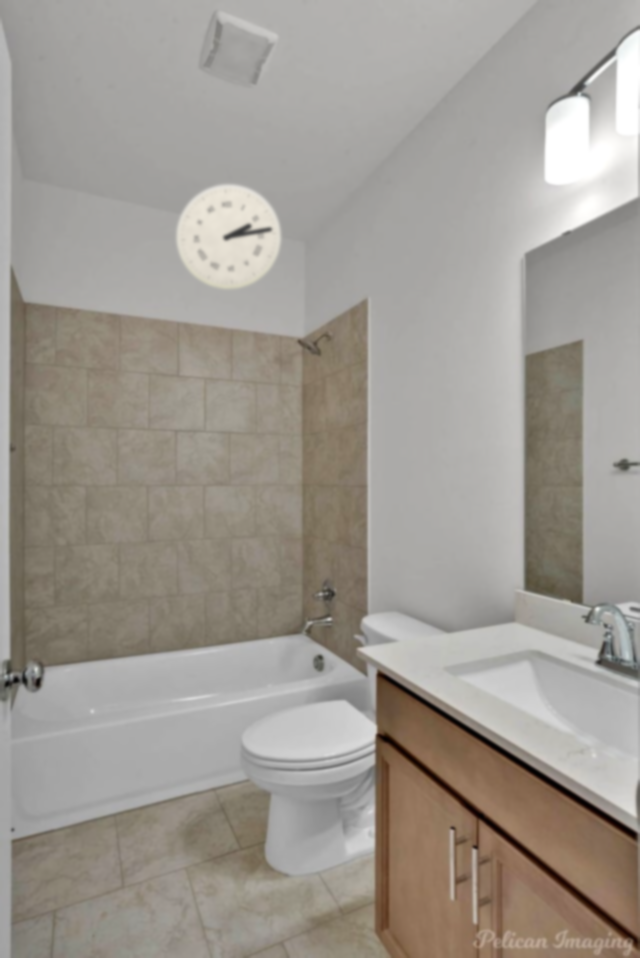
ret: {"hour": 2, "minute": 14}
